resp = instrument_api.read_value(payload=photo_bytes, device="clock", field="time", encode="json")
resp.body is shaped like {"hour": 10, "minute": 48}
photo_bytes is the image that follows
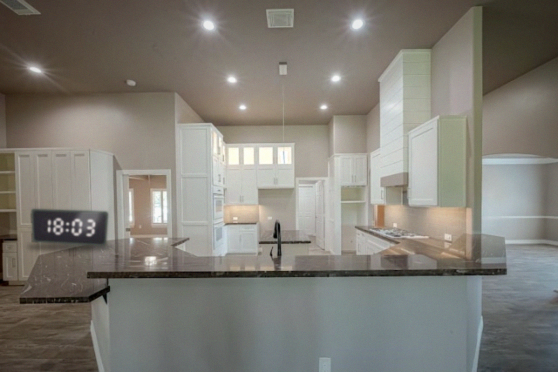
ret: {"hour": 18, "minute": 3}
